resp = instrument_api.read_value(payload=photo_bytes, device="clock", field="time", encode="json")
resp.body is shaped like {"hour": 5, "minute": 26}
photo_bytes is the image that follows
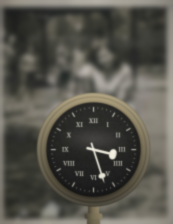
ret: {"hour": 3, "minute": 27}
